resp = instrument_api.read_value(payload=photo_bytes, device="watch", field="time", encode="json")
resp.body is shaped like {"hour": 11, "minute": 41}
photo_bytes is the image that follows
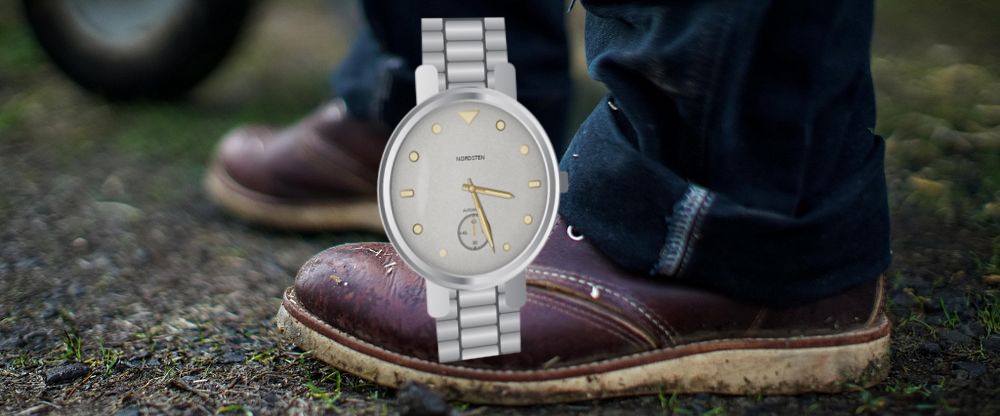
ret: {"hour": 3, "minute": 27}
